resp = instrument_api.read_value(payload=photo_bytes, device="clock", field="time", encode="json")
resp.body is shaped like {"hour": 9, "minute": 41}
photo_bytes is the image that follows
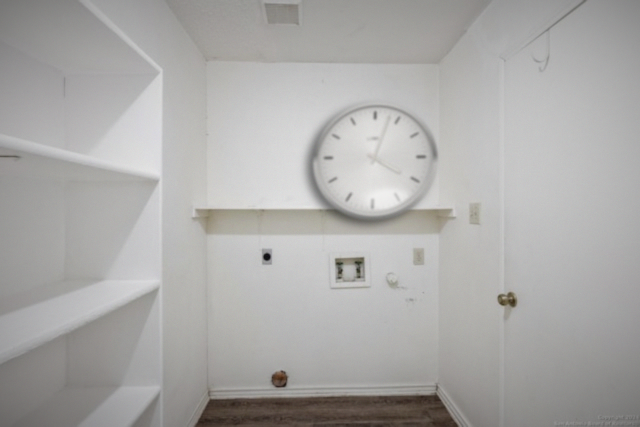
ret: {"hour": 4, "minute": 3}
